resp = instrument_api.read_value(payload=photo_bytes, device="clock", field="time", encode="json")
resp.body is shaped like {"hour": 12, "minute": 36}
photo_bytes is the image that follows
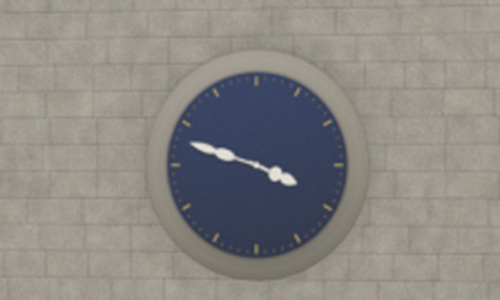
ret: {"hour": 3, "minute": 48}
